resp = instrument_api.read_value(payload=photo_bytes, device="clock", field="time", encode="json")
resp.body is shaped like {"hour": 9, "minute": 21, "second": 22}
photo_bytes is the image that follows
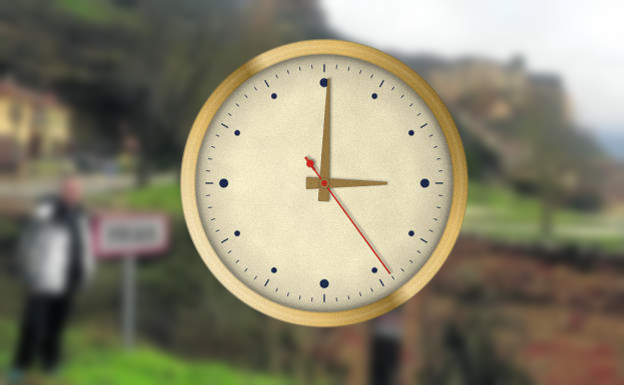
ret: {"hour": 3, "minute": 0, "second": 24}
